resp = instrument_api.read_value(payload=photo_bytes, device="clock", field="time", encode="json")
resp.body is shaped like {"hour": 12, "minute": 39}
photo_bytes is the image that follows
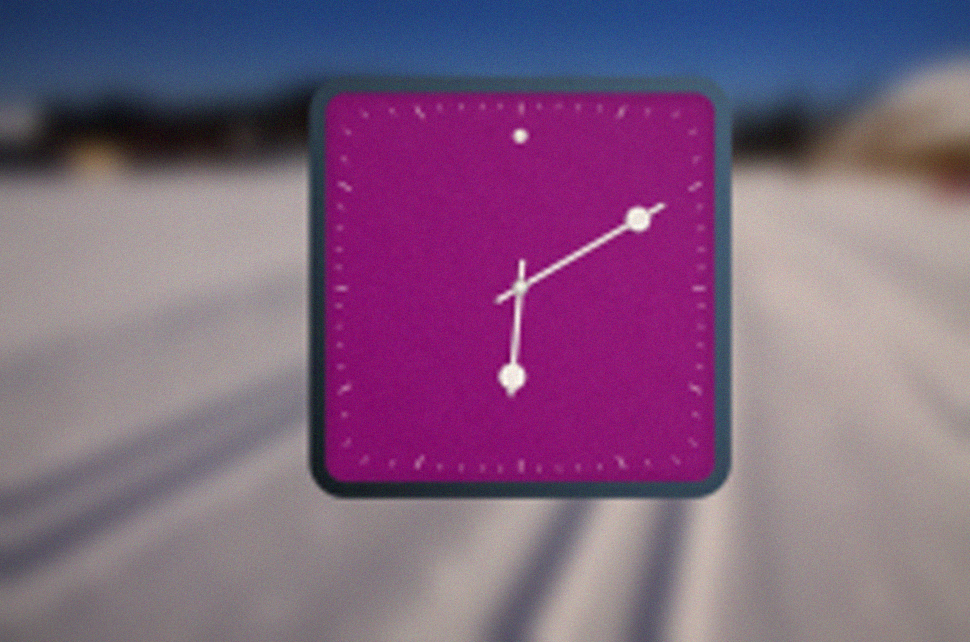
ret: {"hour": 6, "minute": 10}
